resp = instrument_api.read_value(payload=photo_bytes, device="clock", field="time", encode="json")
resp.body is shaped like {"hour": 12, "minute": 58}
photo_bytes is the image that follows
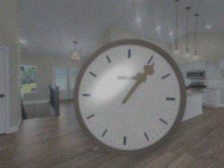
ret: {"hour": 1, "minute": 6}
